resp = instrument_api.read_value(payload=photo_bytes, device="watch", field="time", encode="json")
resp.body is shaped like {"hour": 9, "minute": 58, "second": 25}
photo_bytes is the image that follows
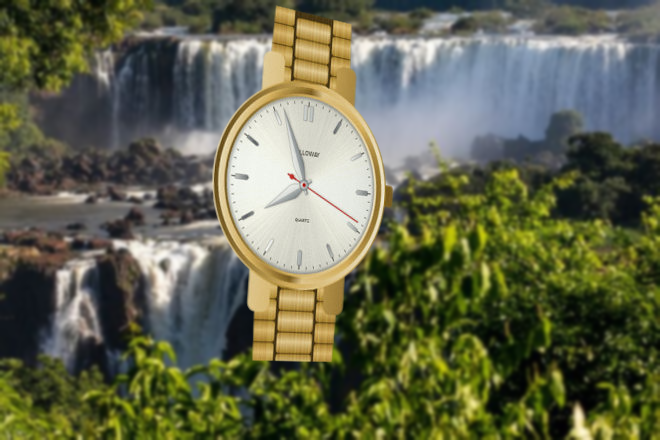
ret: {"hour": 7, "minute": 56, "second": 19}
